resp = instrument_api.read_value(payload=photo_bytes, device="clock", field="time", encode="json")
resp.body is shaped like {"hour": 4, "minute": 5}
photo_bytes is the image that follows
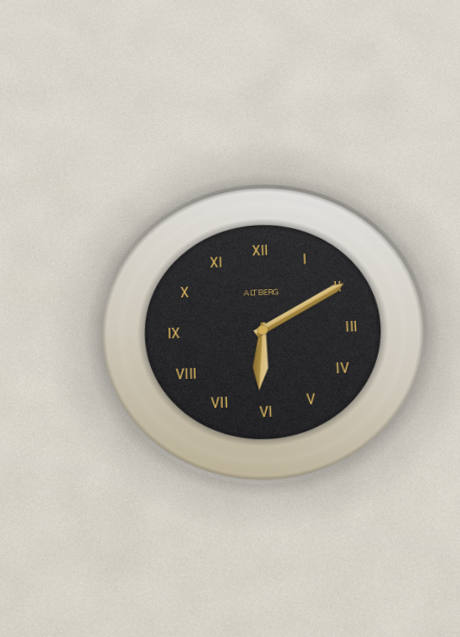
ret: {"hour": 6, "minute": 10}
